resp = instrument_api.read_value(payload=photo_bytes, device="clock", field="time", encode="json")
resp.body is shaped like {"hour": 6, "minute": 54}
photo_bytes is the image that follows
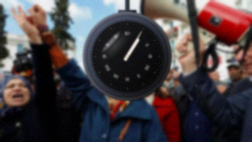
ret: {"hour": 1, "minute": 5}
